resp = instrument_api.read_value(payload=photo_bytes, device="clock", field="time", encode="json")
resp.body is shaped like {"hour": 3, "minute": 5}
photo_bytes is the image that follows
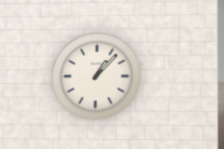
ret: {"hour": 1, "minute": 7}
